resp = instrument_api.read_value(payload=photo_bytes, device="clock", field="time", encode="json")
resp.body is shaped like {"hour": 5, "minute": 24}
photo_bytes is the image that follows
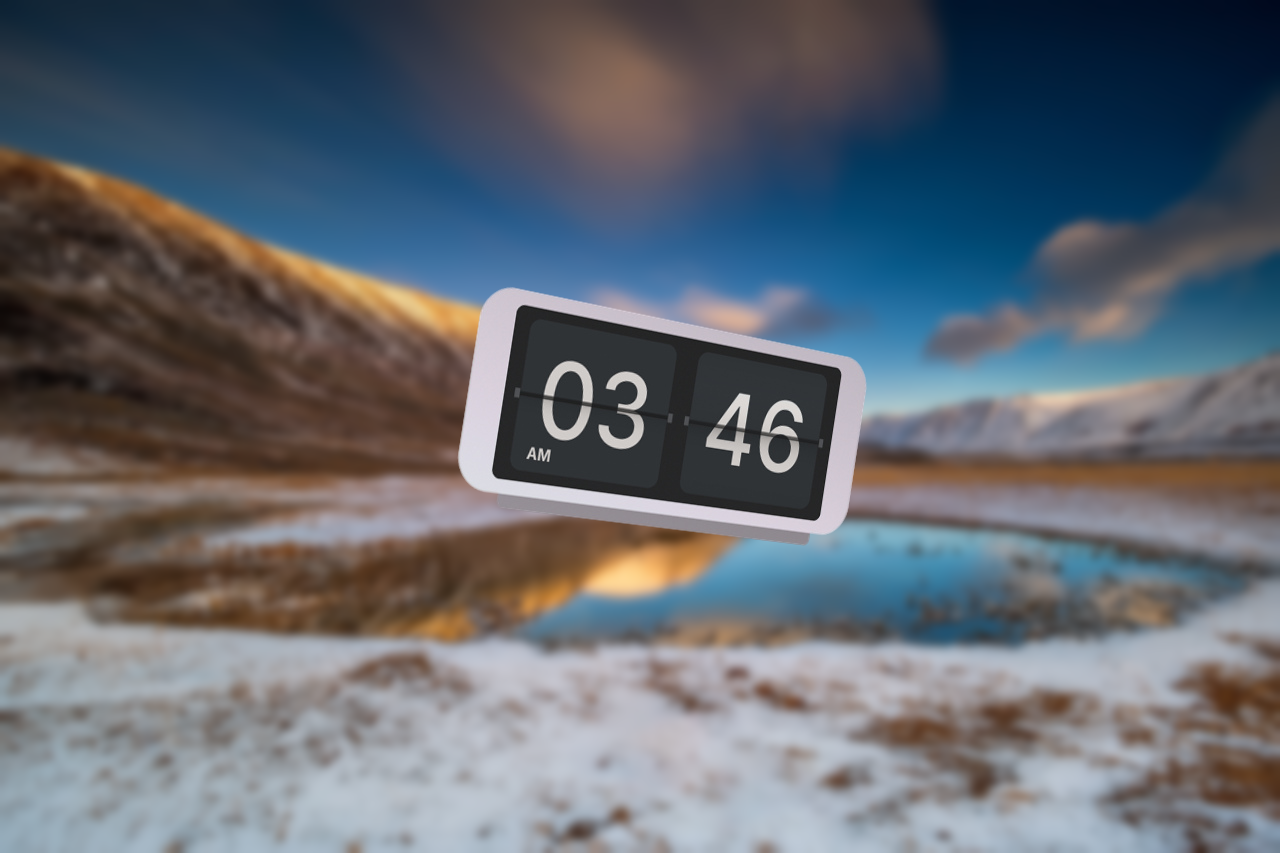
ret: {"hour": 3, "minute": 46}
